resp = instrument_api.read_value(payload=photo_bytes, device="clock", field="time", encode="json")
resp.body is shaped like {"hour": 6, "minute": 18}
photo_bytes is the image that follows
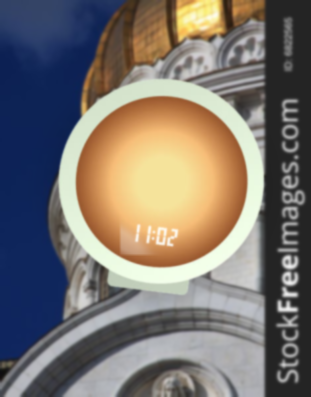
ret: {"hour": 11, "minute": 2}
